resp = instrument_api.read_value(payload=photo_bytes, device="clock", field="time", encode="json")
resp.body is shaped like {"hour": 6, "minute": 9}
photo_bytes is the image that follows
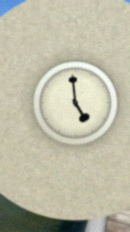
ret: {"hour": 4, "minute": 59}
